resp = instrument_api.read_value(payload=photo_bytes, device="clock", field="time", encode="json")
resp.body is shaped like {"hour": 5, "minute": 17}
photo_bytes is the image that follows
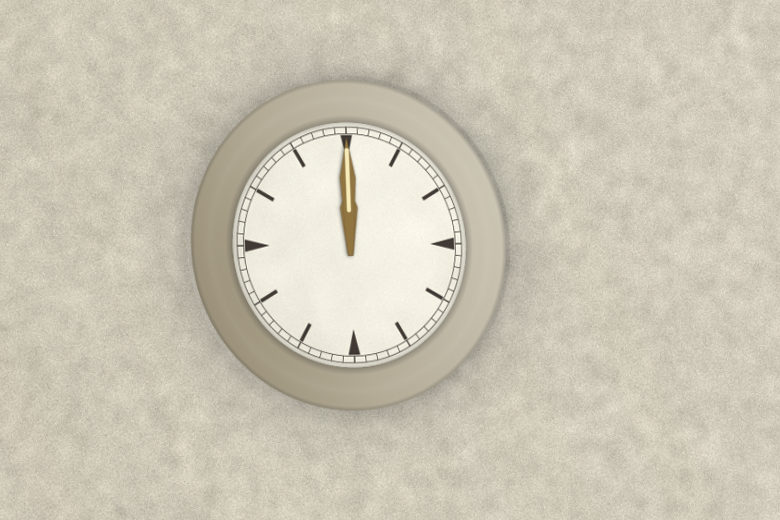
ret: {"hour": 12, "minute": 0}
